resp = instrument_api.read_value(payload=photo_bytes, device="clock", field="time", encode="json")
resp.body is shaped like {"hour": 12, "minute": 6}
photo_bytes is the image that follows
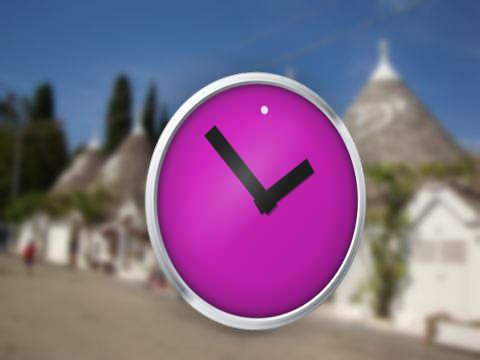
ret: {"hour": 1, "minute": 53}
